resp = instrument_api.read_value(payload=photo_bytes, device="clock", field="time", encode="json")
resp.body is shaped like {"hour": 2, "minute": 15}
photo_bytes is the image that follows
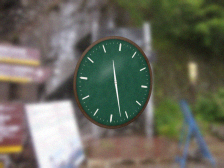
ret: {"hour": 11, "minute": 27}
